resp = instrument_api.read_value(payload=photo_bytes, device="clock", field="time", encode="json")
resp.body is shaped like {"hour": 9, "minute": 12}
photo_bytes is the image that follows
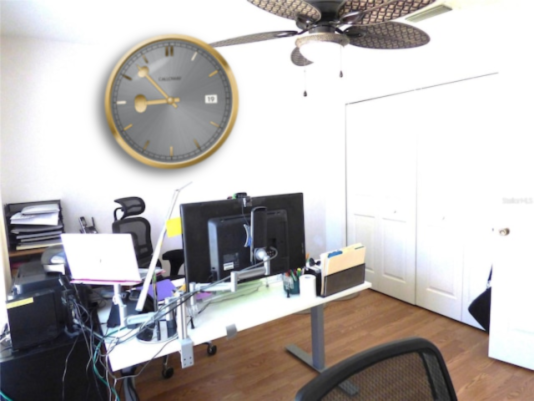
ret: {"hour": 8, "minute": 53}
